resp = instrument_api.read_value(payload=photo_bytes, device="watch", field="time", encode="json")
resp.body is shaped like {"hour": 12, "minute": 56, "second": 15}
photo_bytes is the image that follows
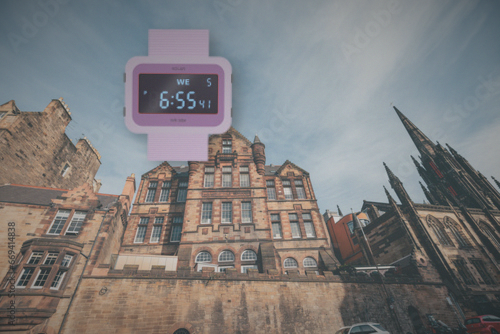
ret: {"hour": 6, "minute": 55, "second": 41}
